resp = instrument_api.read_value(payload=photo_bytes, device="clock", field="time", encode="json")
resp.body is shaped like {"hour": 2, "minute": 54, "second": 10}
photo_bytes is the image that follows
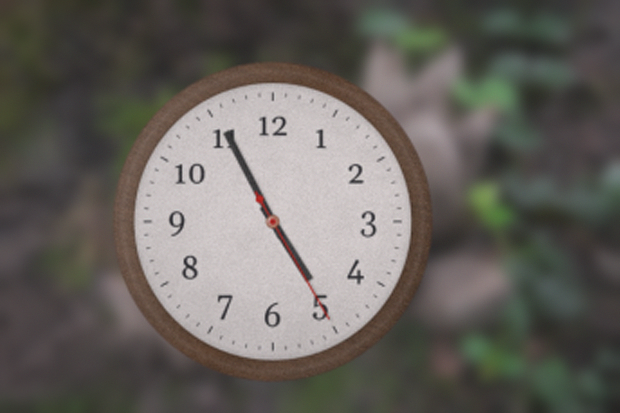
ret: {"hour": 4, "minute": 55, "second": 25}
